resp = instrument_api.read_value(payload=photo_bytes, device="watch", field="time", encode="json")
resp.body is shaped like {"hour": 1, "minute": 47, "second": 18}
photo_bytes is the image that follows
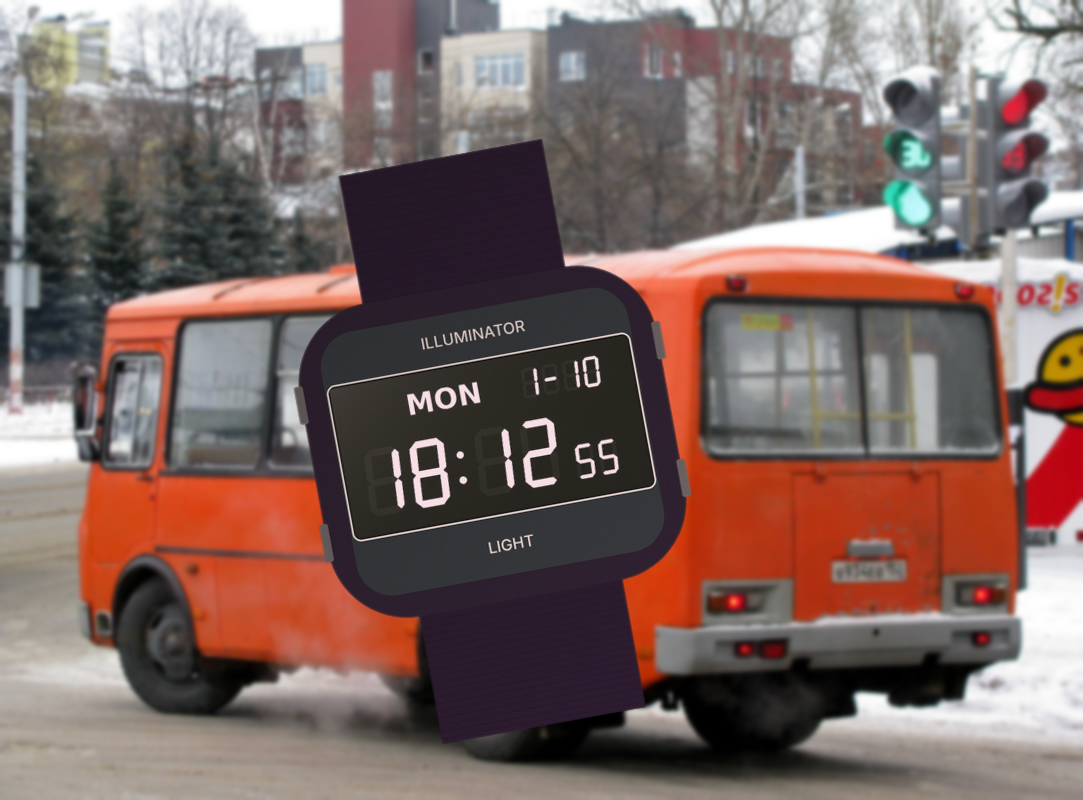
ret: {"hour": 18, "minute": 12, "second": 55}
